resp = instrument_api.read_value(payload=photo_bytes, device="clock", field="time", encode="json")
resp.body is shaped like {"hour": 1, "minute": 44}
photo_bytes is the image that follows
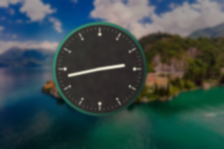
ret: {"hour": 2, "minute": 43}
